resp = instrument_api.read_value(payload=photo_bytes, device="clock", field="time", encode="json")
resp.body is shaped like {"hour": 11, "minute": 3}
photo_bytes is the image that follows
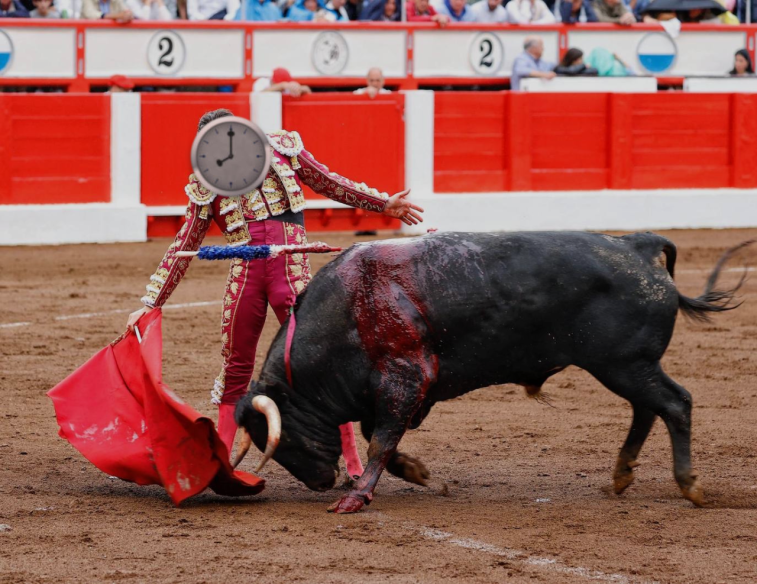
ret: {"hour": 8, "minute": 0}
